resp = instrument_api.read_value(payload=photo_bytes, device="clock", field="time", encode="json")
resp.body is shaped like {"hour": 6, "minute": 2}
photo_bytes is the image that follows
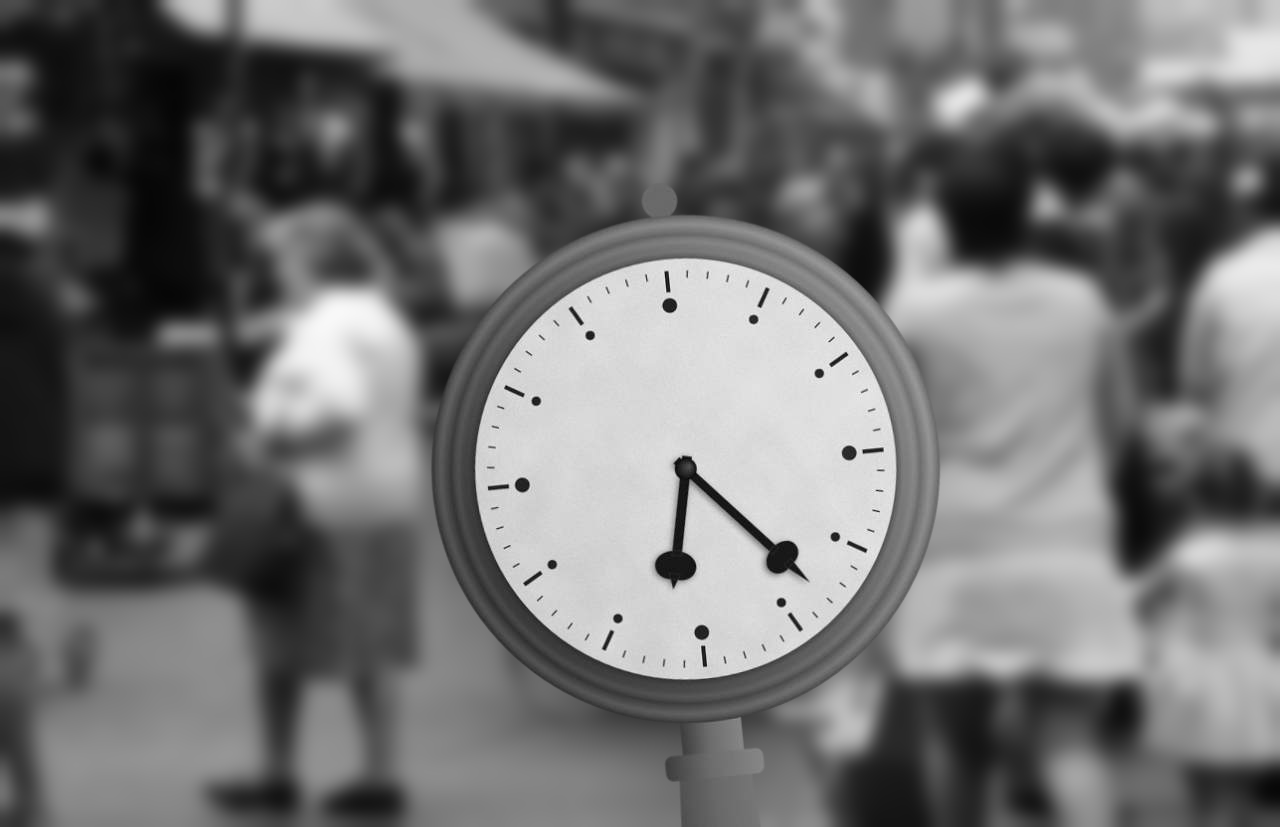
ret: {"hour": 6, "minute": 23}
